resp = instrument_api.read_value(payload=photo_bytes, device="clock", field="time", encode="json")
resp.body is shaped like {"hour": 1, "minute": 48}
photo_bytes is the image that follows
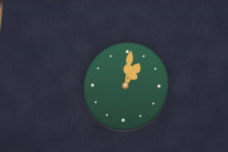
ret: {"hour": 1, "minute": 1}
